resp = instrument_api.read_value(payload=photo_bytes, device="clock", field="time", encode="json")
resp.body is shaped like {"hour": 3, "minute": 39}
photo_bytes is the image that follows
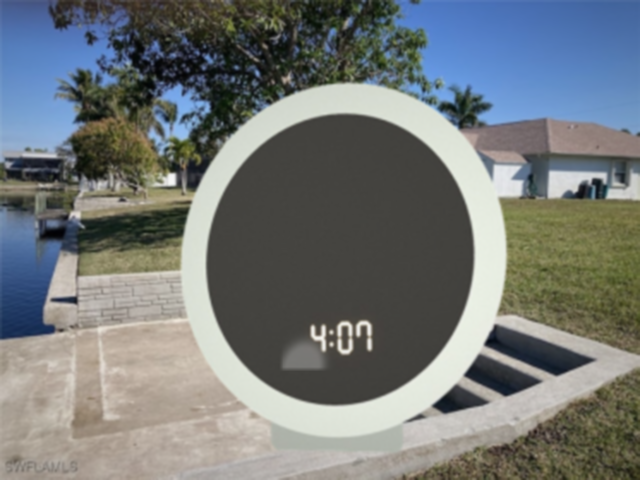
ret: {"hour": 4, "minute": 7}
